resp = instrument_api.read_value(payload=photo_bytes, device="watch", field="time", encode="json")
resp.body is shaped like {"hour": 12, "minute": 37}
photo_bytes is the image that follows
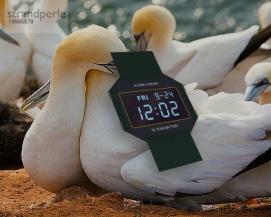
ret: {"hour": 12, "minute": 2}
